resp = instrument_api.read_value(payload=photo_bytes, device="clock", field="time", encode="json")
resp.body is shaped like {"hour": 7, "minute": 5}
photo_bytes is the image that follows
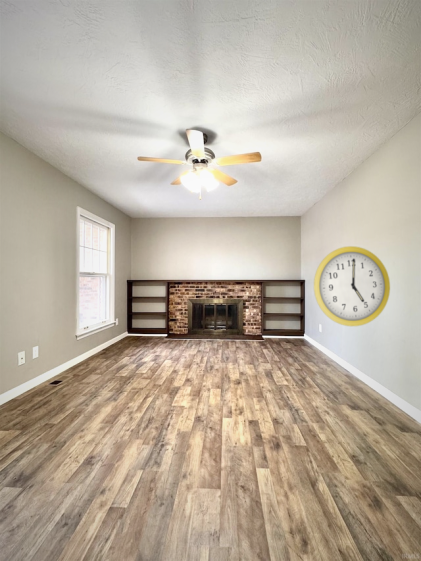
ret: {"hour": 5, "minute": 1}
